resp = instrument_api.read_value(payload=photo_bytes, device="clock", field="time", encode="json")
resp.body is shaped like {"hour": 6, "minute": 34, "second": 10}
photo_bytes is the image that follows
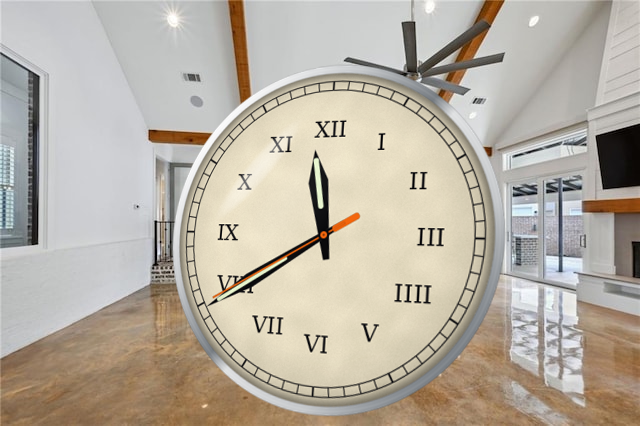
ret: {"hour": 11, "minute": 39, "second": 40}
